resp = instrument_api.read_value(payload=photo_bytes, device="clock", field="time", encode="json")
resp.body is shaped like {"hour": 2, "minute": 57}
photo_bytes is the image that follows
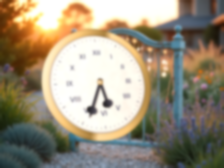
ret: {"hour": 5, "minute": 34}
